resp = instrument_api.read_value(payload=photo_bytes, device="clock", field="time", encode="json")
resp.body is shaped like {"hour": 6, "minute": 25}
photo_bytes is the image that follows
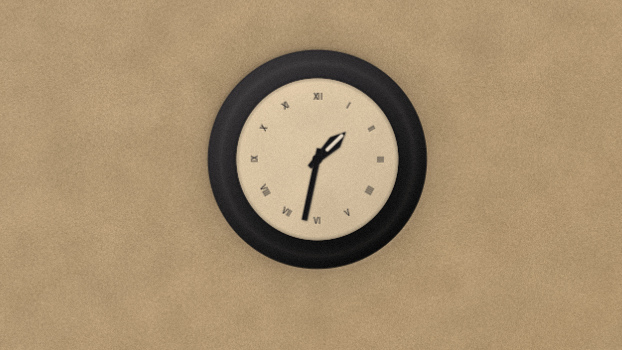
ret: {"hour": 1, "minute": 32}
